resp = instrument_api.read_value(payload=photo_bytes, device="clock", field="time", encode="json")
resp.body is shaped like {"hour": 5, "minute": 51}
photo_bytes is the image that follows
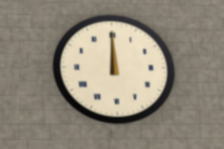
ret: {"hour": 12, "minute": 0}
